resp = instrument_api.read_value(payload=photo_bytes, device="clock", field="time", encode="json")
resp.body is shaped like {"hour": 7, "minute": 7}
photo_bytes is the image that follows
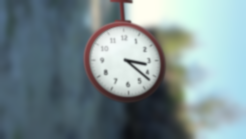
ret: {"hour": 3, "minute": 22}
